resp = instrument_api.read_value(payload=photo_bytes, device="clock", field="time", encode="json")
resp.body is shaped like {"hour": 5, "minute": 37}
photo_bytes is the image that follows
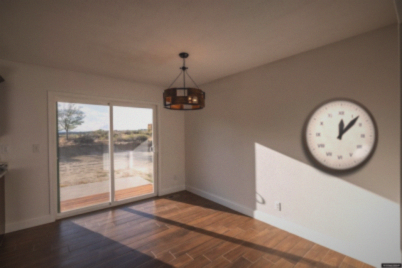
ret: {"hour": 12, "minute": 7}
